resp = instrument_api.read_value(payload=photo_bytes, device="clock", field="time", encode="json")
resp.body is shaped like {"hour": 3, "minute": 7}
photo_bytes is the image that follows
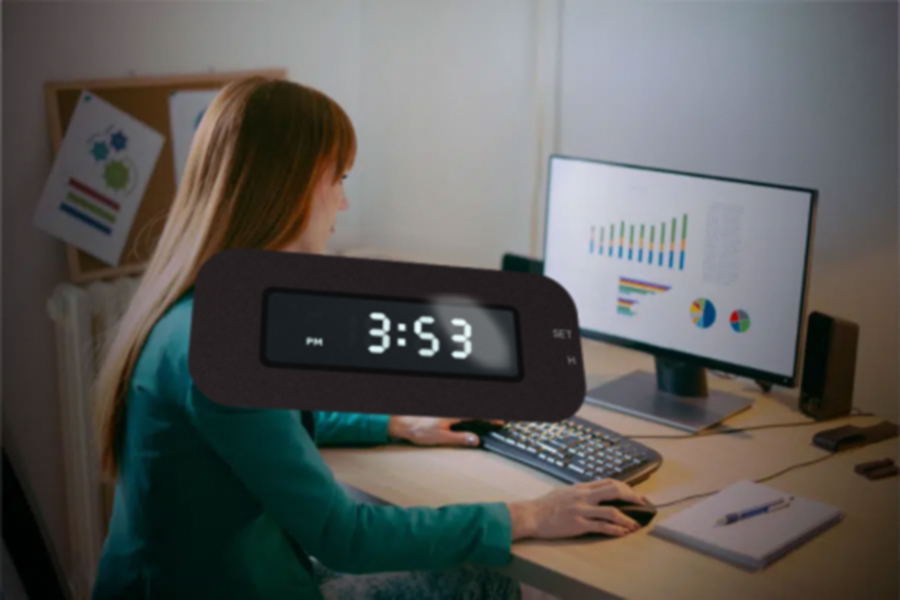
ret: {"hour": 3, "minute": 53}
